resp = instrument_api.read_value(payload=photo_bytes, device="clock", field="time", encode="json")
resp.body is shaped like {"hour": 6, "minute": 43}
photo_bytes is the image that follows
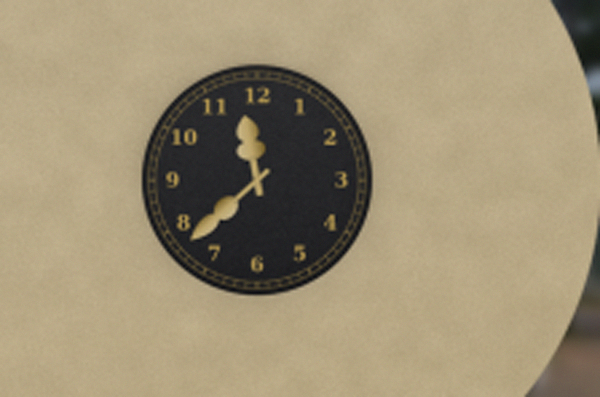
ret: {"hour": 11, "minute": 38}
